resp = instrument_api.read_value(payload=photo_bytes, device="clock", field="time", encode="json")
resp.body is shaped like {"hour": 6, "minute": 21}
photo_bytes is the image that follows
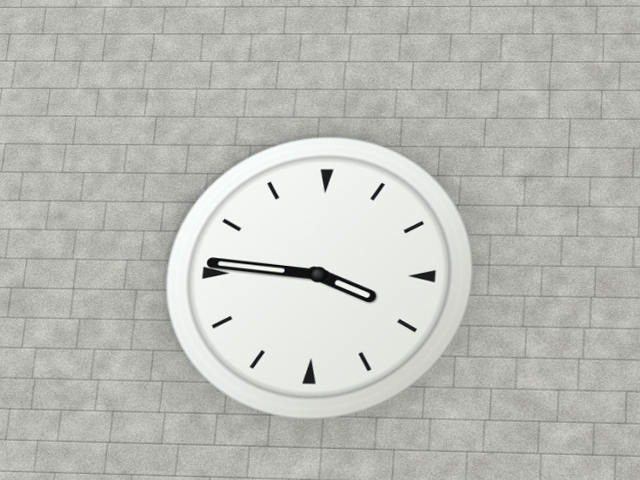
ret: {"hour": 3, "minute": 46}
